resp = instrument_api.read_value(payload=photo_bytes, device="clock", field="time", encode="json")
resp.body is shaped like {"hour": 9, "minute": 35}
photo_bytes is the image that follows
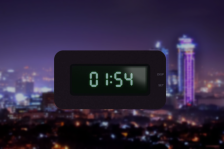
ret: {"hour": 1, "minute": 54}
